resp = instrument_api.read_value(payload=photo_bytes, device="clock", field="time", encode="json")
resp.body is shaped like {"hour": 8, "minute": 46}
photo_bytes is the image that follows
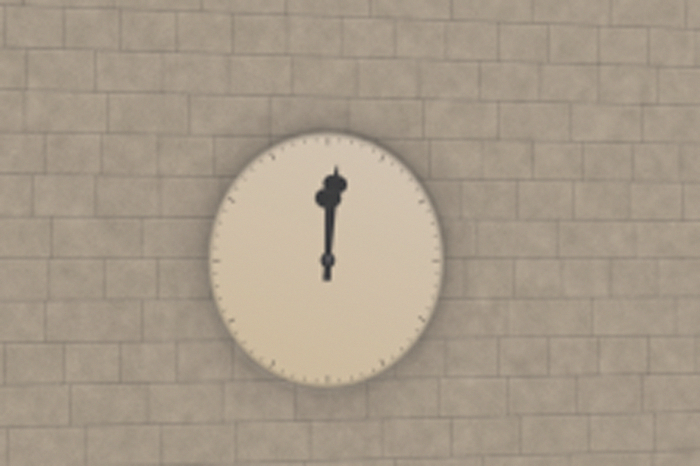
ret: {"hour": 12, "minute": 1}
